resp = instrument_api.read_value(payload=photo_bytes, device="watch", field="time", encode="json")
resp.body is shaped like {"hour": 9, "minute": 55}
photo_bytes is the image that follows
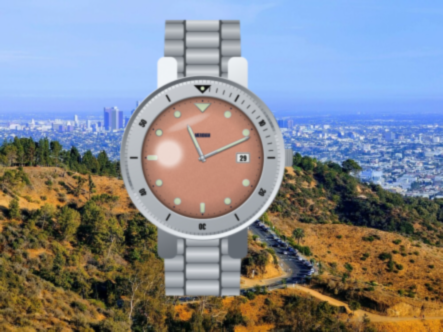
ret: {"hour": 11, "minute": 11}
